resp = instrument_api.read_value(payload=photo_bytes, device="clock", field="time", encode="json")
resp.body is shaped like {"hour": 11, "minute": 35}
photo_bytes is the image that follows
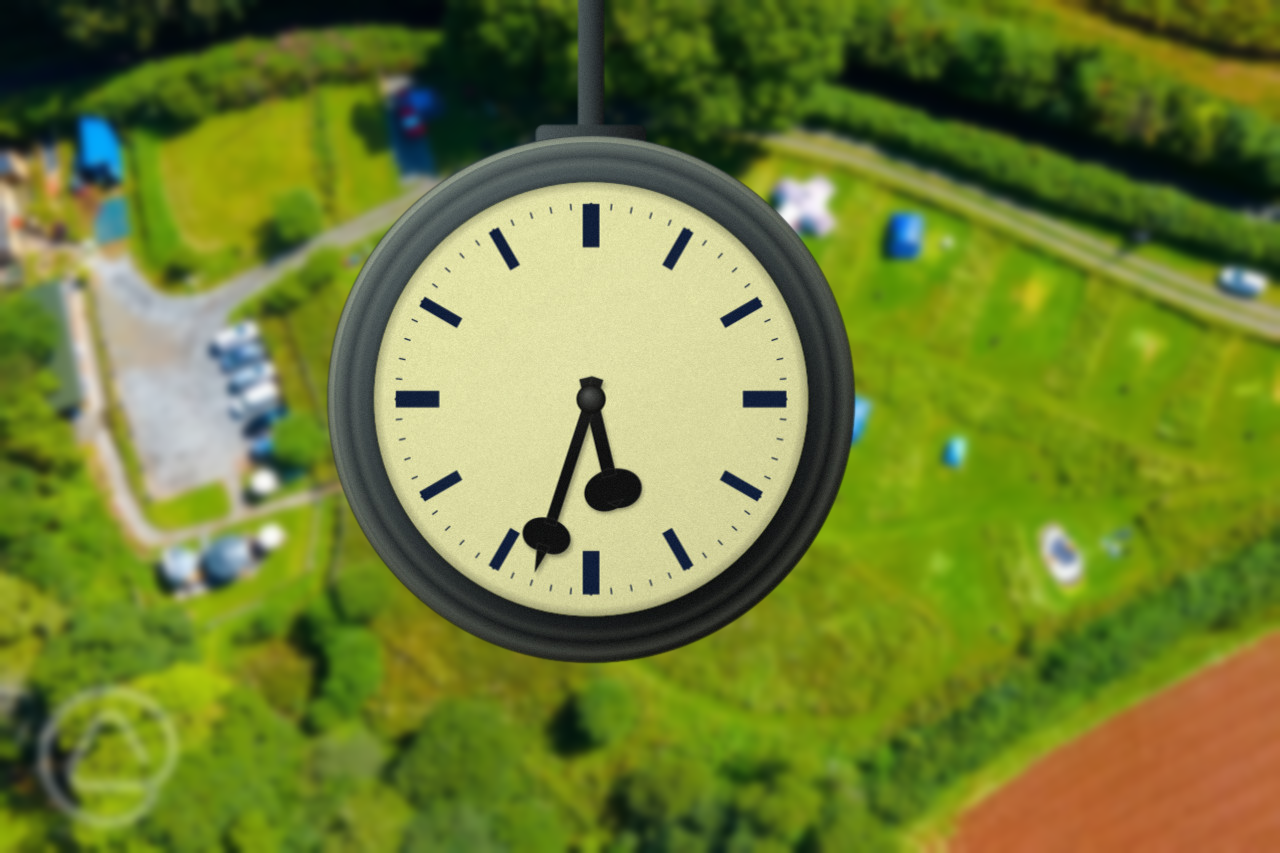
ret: {"hour": 5, "minute": 33}
